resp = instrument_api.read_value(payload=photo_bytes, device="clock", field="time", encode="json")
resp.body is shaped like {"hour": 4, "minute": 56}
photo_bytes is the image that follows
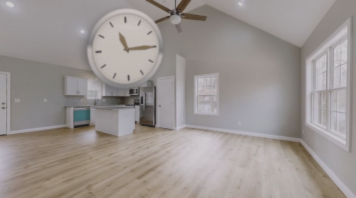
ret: {"hour": 11, "minute": 15}
